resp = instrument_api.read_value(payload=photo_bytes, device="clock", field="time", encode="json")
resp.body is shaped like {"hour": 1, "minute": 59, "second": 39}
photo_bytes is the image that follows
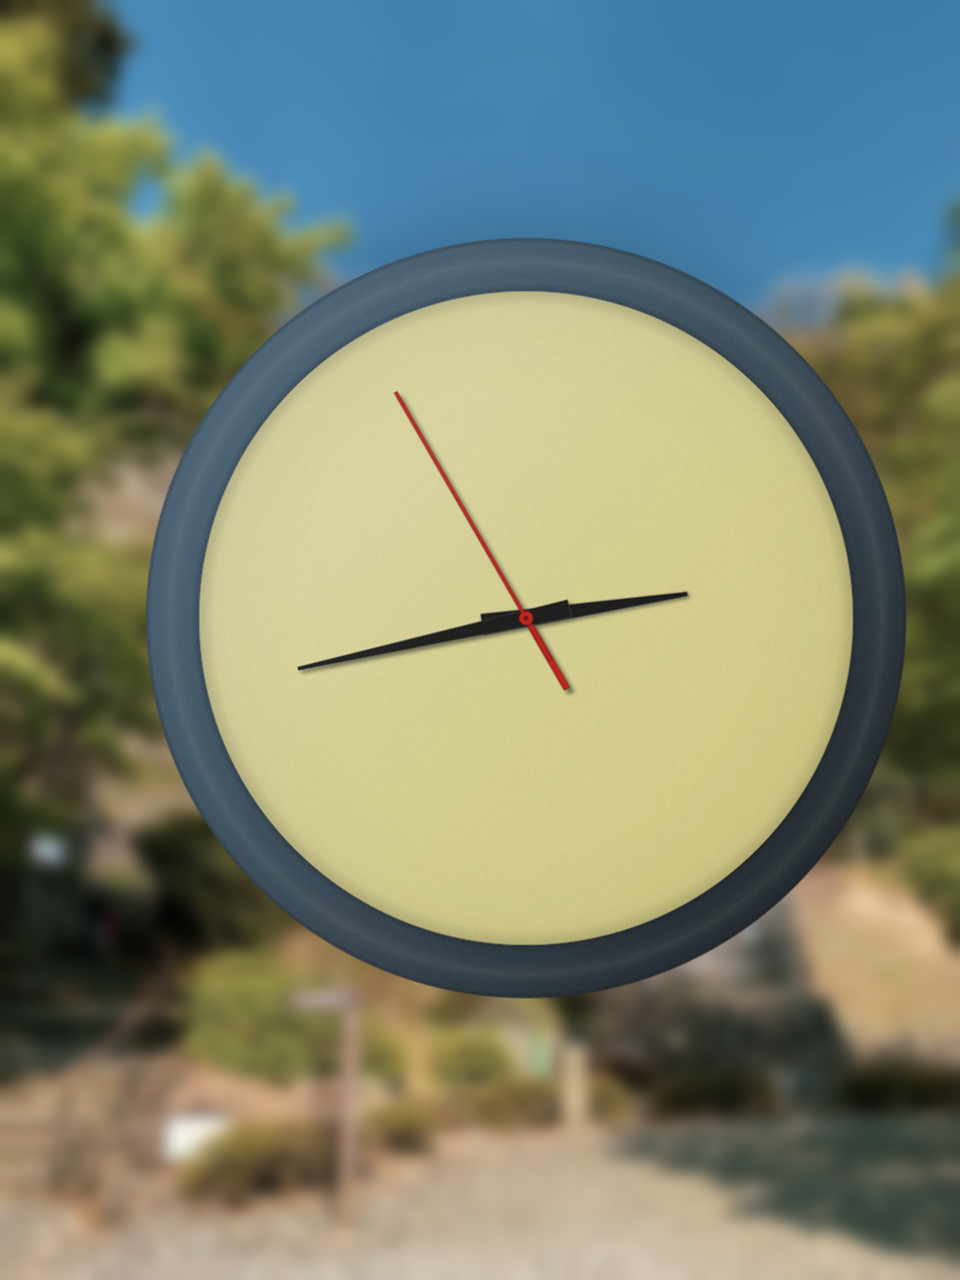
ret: {"hour": 2, "minute": 42, "second": 55}
